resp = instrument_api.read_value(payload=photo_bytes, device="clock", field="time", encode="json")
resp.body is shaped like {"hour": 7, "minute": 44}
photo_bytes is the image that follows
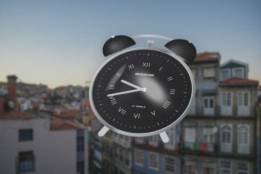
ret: {"hour": 9, "minute": 42}
